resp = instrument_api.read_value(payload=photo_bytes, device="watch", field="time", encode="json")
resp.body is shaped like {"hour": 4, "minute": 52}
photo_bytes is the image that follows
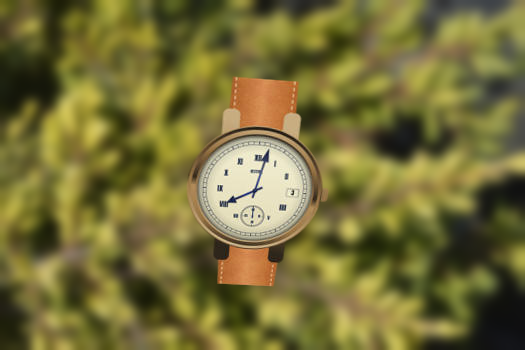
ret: {"hour": 8, "minute": 2}
